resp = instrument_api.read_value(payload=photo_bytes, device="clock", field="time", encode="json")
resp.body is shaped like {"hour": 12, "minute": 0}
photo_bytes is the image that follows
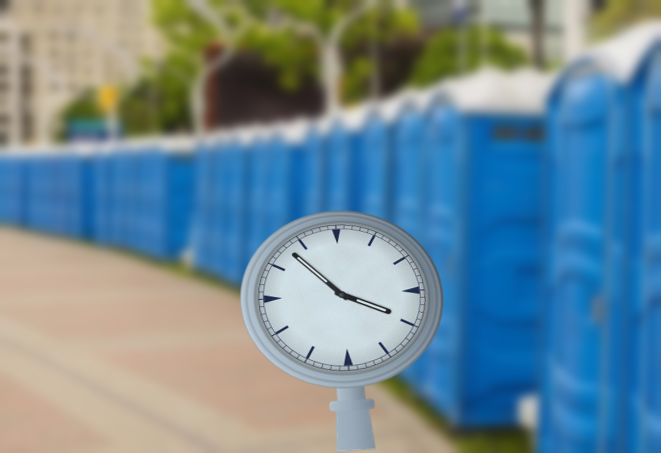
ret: {"hour": 3, "minute": 53}
